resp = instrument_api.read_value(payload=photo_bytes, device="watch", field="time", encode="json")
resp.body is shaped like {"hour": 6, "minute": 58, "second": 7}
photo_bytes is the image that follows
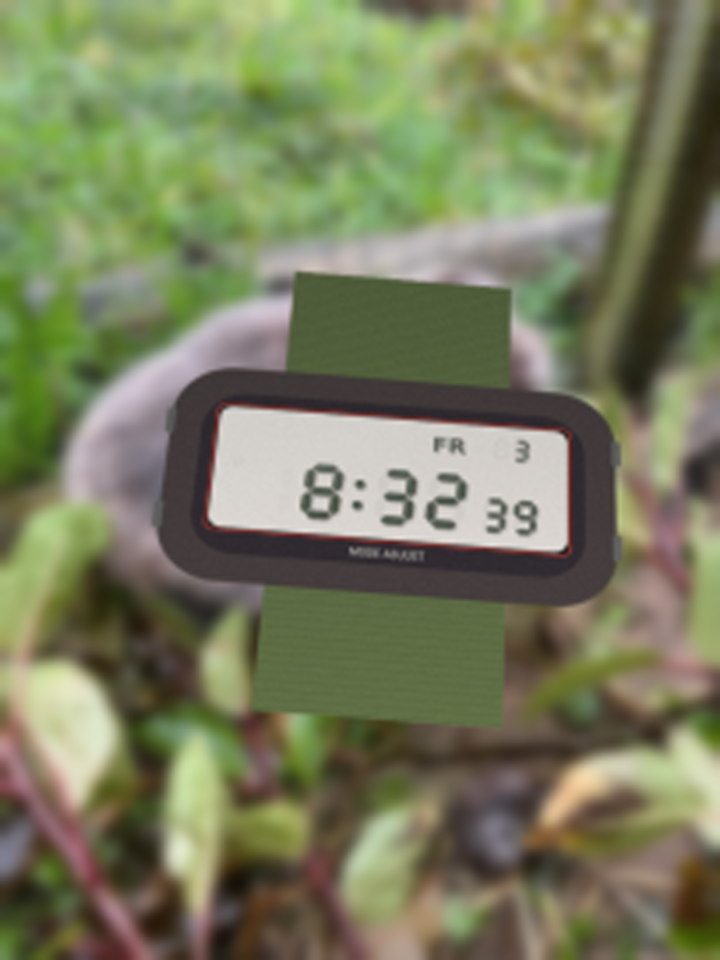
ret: {"hour": 8, "minute": 32, "second": 39}
